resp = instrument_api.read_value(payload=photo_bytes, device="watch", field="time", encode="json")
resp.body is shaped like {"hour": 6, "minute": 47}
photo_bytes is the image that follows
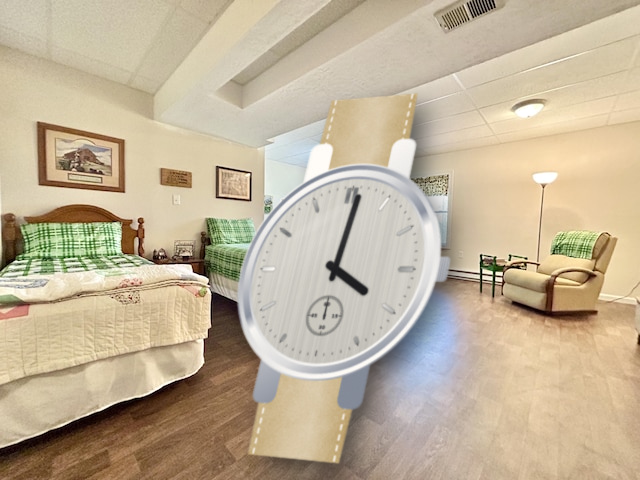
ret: {"hour": 4, "minute": 1}
